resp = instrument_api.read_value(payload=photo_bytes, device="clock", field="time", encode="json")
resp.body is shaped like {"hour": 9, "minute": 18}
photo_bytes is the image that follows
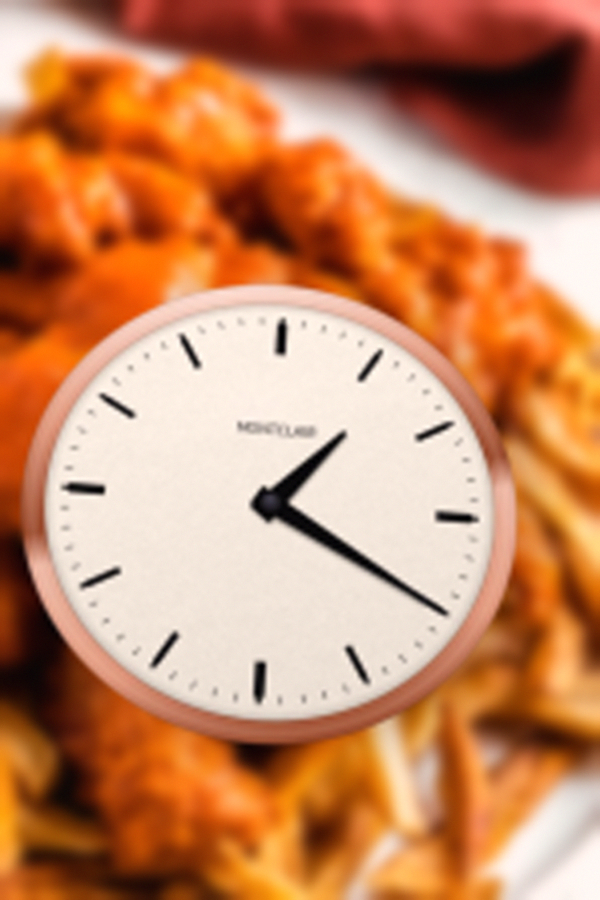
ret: {"hour": 1, "minute": 20}
